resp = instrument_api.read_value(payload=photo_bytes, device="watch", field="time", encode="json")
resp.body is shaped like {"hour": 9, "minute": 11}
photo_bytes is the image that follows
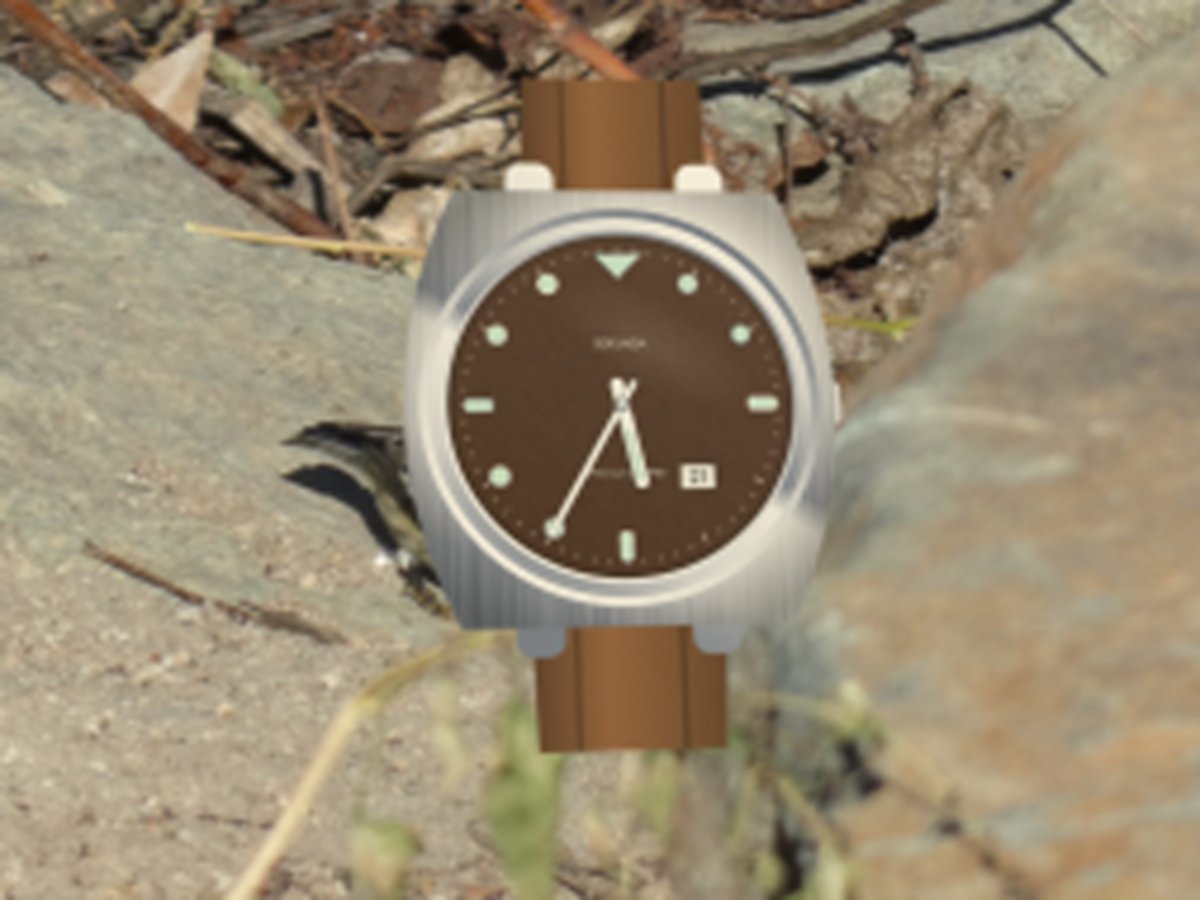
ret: {"hour": 5, "minute": 35}
